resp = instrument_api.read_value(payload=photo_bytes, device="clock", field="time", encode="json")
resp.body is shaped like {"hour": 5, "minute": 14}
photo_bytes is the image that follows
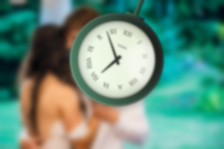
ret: {"hour": 6, "minute": 53}
